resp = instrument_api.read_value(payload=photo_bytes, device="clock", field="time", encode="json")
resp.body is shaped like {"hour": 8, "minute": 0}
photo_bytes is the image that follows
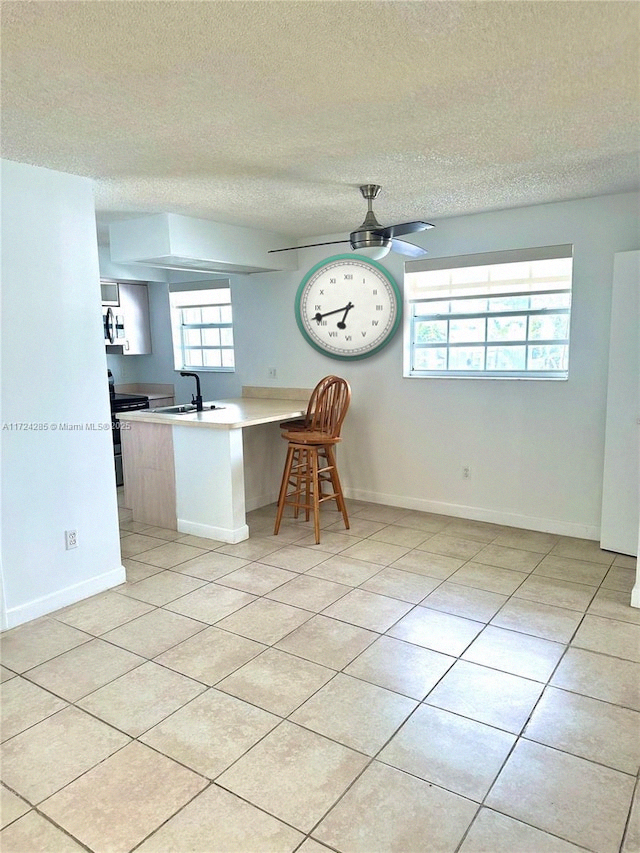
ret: {"hour": 6, "minute": 42}
